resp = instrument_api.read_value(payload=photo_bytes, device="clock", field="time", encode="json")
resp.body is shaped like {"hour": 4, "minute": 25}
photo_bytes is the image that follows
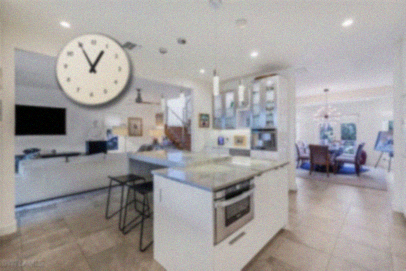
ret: {"hour": 12, "minute": 55}
